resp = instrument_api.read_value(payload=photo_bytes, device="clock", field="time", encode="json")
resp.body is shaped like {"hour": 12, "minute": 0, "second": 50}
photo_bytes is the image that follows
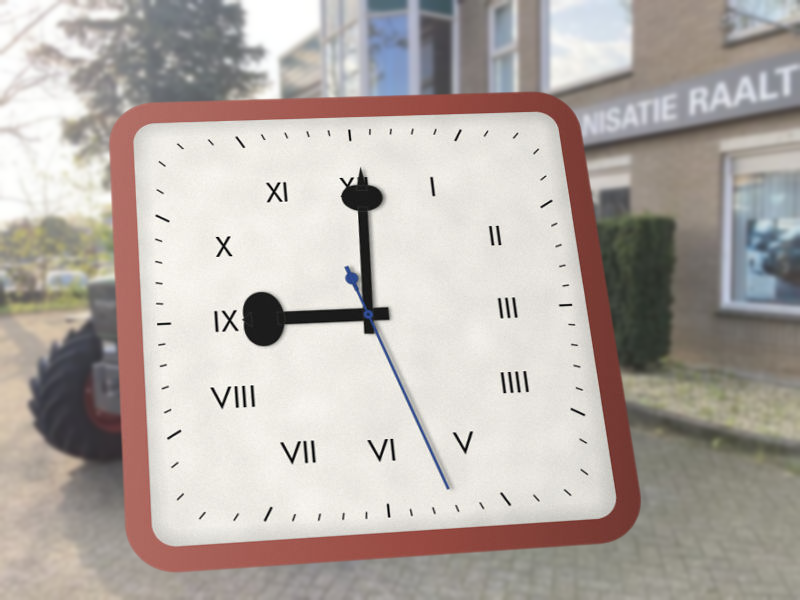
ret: {"hour": 9, "minute": 0, "second": 27}
